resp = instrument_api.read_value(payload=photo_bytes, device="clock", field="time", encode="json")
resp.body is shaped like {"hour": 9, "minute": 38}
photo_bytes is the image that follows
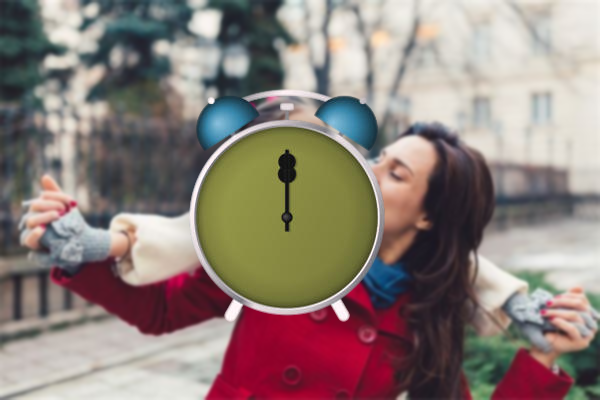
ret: {"hour": 12, "minute": 0}
